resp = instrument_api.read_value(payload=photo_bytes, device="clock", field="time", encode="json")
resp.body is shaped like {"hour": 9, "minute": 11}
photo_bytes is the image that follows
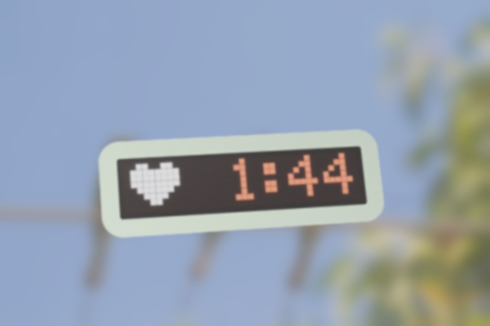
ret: {"hour": 1, "minute": 44}
